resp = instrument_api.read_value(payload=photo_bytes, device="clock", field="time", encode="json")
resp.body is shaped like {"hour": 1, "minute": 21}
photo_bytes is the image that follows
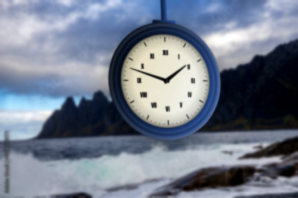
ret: {"hour": 1, "minute": 48}
